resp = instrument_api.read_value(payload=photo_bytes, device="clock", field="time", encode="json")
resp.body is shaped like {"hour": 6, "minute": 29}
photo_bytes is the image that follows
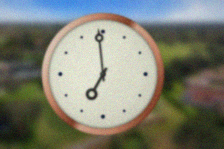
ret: {"hour": 6, "minute": 59}
